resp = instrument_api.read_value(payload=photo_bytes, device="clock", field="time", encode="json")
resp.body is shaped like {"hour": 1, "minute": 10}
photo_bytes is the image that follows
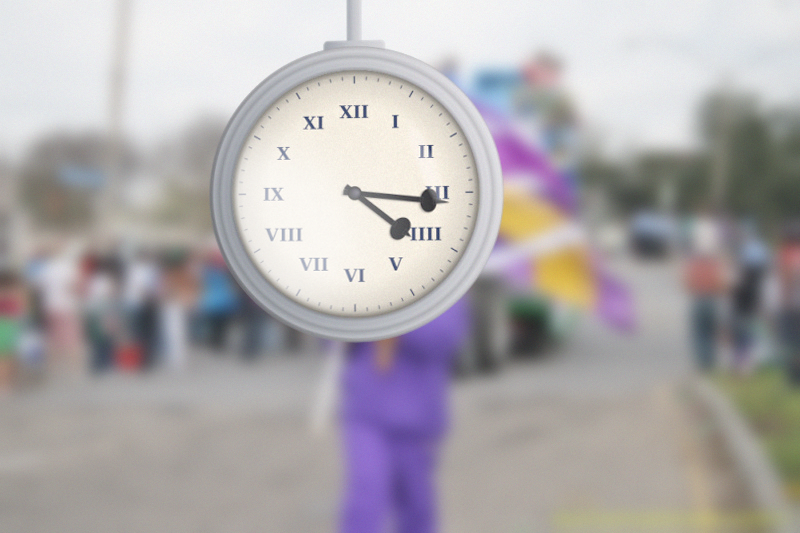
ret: {"hour": 4, "minute": 16}
